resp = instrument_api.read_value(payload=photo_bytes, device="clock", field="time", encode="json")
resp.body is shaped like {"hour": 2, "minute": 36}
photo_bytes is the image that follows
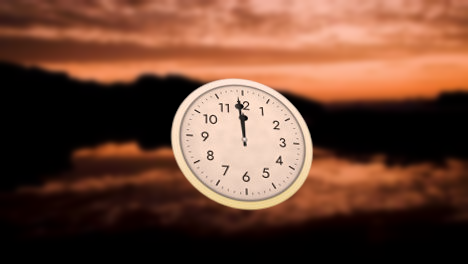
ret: {"hour": 11, "minute": 59}
